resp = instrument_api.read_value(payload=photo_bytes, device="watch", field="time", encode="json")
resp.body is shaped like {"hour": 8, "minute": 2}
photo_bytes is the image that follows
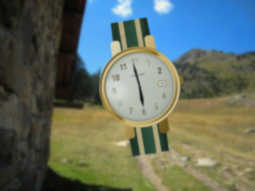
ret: {"hour": 5, "minute": 59}
